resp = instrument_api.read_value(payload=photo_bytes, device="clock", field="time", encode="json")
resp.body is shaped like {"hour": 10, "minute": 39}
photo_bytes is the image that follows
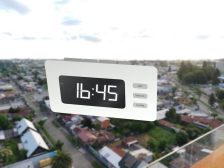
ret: {"hour": 16, "minute": 45}
